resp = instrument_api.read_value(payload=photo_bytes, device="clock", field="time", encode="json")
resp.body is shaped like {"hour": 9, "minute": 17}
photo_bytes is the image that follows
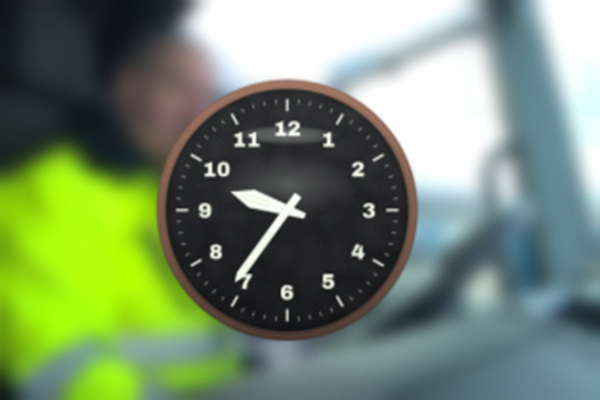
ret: {"hour": 9, "minute": 36}
